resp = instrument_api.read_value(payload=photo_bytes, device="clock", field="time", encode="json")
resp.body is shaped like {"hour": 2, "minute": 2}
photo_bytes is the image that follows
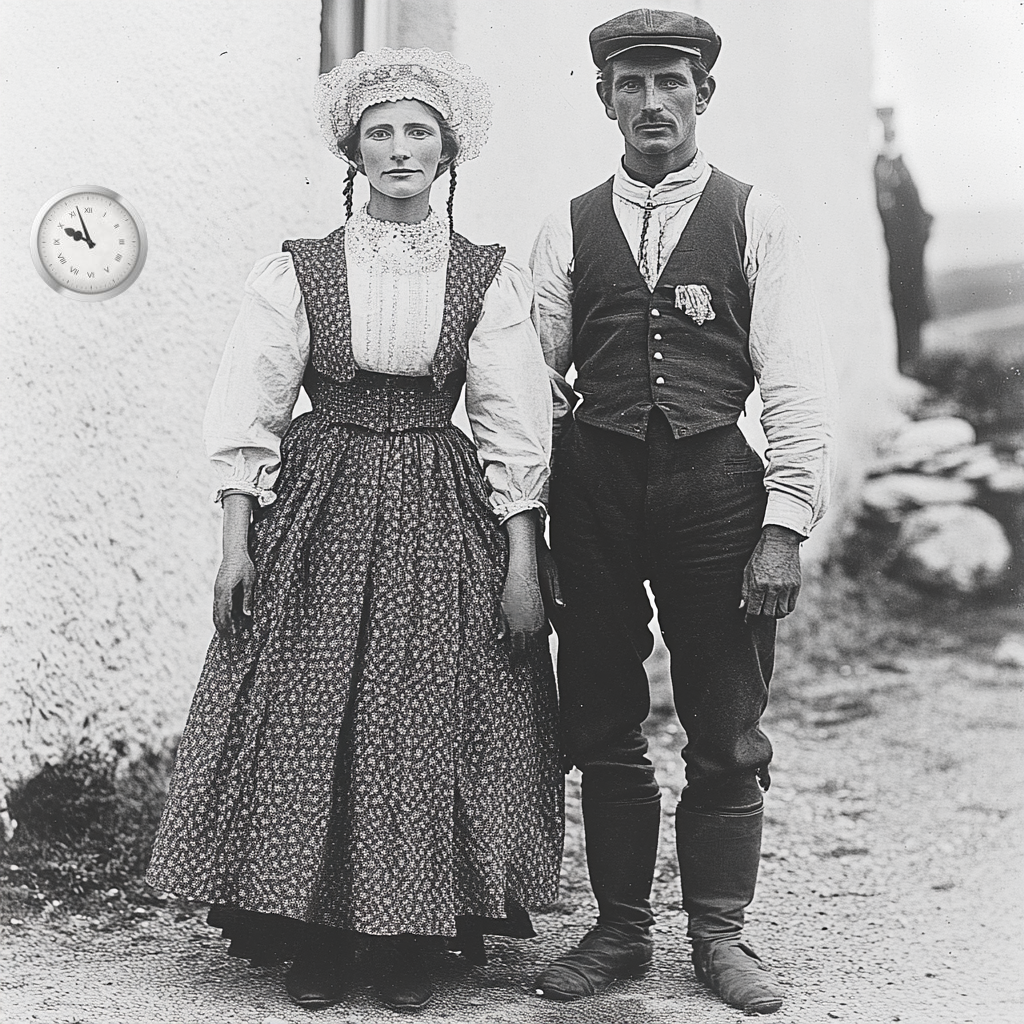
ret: {"hour": 9, "minute": 57}
